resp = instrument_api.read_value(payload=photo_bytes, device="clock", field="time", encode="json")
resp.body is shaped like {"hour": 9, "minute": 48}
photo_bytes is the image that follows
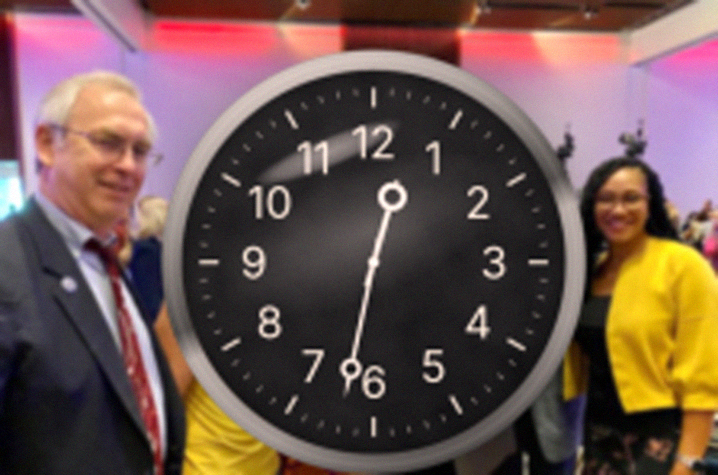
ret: {"hour": 12, "minute": 32}
